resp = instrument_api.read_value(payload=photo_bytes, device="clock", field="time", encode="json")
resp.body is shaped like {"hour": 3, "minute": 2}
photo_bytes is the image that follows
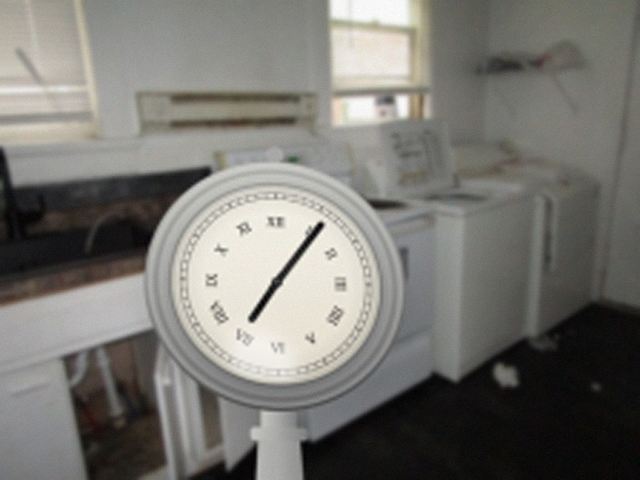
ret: {"hour": 7, "minute": 6}
